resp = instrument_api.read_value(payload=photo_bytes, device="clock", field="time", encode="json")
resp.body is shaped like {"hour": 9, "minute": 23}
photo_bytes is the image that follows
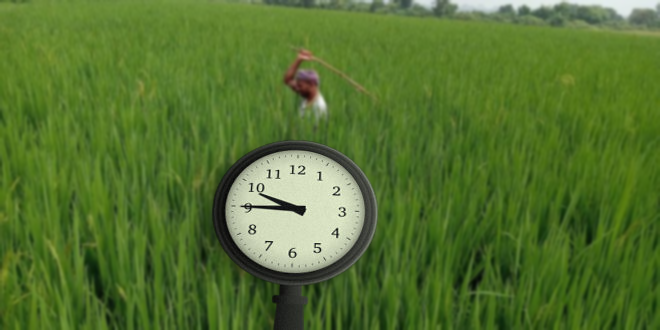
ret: {"hour": 9, "minute": 45}
